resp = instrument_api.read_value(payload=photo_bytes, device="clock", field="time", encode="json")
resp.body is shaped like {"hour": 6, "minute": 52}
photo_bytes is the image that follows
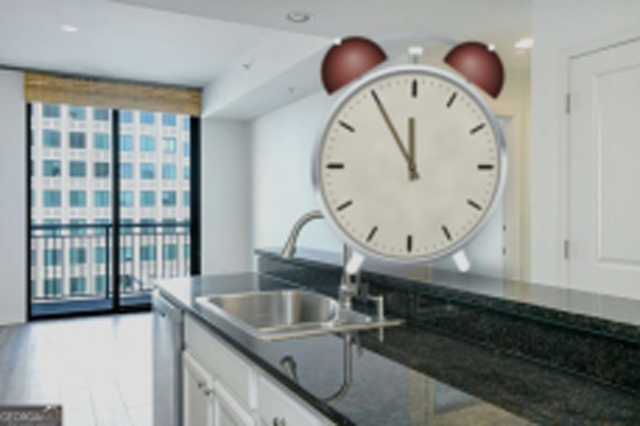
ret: {"hour": 11, "minute": 55}
